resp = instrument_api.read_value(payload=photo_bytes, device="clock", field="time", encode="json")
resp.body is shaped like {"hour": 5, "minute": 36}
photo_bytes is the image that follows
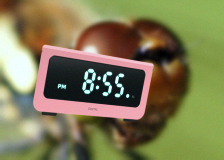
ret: {"hour": 8, "minute": 55}
